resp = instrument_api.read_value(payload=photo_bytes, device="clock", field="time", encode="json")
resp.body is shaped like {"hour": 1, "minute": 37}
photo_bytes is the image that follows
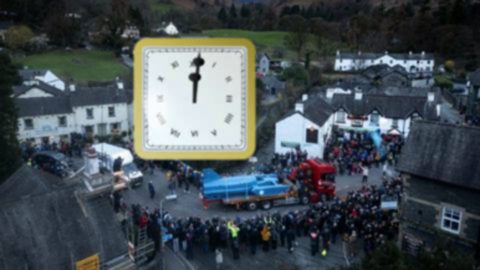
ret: {"hour": 12, "minute": 1}
